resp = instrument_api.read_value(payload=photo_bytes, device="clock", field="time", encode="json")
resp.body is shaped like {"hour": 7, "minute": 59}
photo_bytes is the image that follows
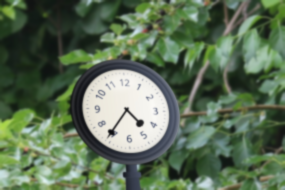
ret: {"hour": 4, "minute": 36}
